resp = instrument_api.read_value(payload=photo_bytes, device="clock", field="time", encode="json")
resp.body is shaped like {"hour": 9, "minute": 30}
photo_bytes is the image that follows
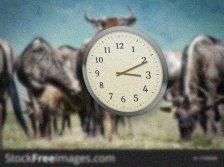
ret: {"hour": 3, "minute": 11}
